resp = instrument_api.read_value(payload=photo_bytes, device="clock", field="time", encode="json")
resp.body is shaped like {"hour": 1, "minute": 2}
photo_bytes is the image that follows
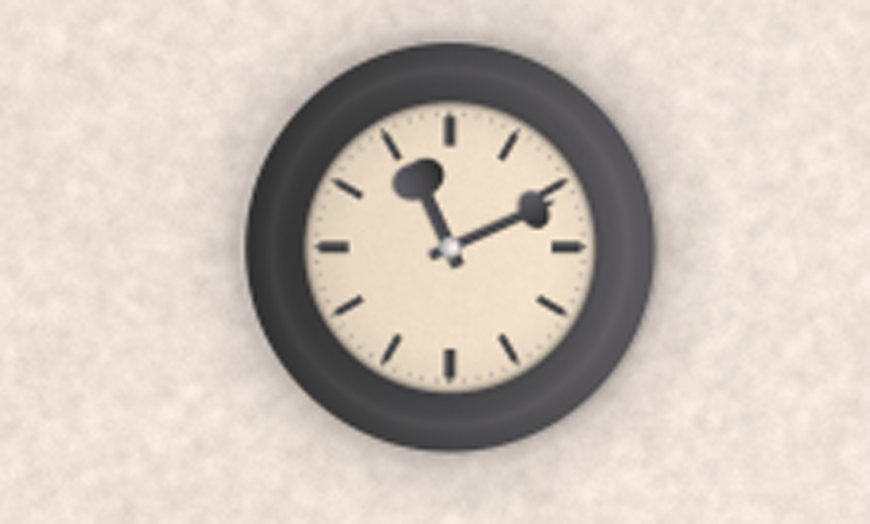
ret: {"hour": 11, "minute": 11}
